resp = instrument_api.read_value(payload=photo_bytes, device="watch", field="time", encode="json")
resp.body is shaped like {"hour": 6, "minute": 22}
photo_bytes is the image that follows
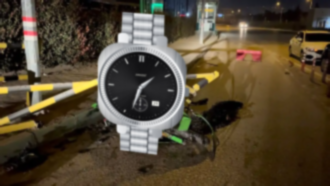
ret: {"hour": 1, "minute": 33}
